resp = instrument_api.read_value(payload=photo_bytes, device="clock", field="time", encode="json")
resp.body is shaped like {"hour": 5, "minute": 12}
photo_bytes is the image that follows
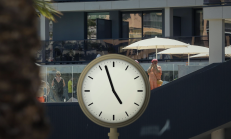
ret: {"hour": 4, "minute": 57}
